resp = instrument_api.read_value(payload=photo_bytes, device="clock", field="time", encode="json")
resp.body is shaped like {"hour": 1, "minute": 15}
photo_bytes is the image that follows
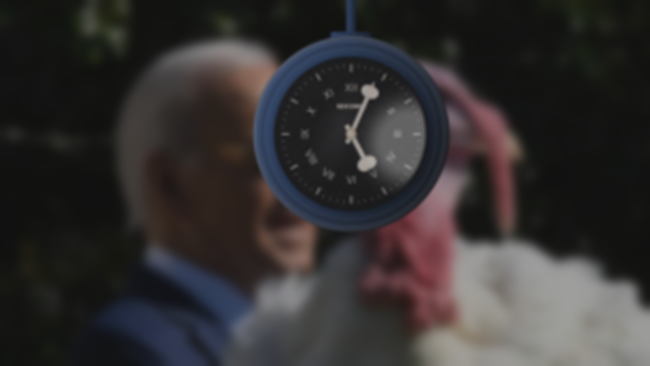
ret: {"hour": 5, "minute": 4}
